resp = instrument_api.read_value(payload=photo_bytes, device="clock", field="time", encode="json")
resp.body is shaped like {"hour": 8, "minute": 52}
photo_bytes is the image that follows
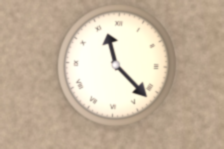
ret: {"hour": 11, "minute": 22}
